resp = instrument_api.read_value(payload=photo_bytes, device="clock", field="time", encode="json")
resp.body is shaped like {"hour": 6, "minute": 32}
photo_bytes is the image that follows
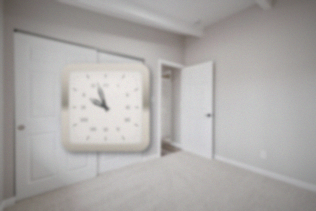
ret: {"hour": 9, "minute": 57}
